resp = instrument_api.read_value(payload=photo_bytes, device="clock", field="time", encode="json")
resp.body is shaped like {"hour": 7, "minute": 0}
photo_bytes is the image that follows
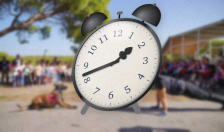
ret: {"hour": 1, "minute": 42}
